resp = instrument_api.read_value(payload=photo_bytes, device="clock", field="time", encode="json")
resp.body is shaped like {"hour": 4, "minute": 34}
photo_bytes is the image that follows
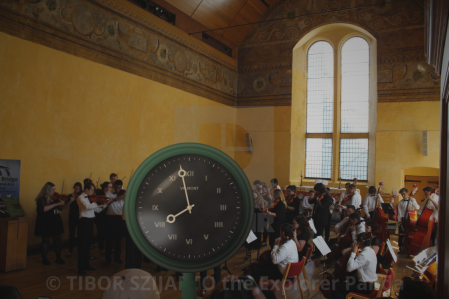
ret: {"hour": 7, "minute": 58}
